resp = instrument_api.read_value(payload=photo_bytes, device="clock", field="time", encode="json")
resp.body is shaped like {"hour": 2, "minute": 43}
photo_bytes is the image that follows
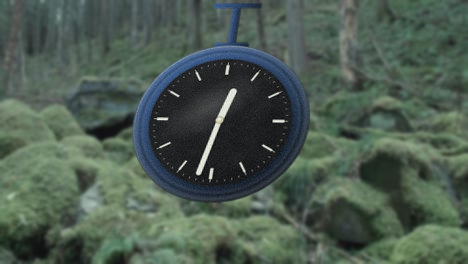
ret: {"hour": 12, "minute": 32}
